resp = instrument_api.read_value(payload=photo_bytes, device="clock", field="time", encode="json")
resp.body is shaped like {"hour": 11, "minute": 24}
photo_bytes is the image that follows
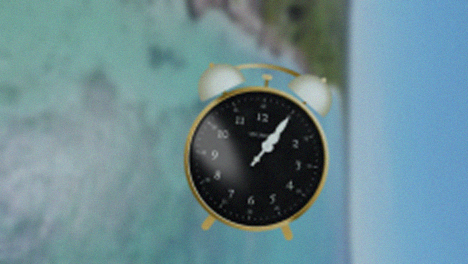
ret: {"hour": 1, "minute": 5}
